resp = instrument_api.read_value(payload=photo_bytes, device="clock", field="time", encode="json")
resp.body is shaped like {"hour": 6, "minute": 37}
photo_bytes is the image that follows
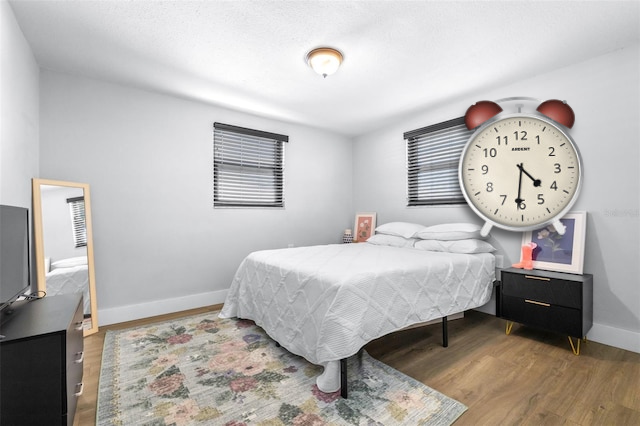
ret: {"hour": 4, "minute": 31}
